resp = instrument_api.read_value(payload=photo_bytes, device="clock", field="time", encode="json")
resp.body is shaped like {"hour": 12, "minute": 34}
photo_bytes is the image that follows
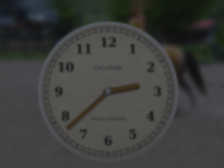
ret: {"hour": 2, "minute": 38}
